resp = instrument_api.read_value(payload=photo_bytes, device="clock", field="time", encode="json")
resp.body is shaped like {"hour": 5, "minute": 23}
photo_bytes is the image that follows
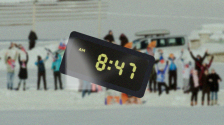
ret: {"hour": 8, "minute": 47}
